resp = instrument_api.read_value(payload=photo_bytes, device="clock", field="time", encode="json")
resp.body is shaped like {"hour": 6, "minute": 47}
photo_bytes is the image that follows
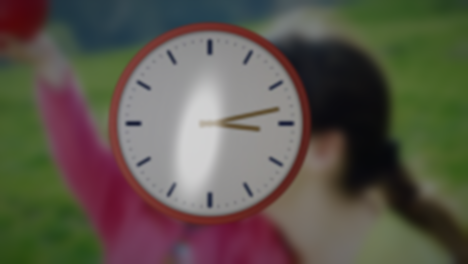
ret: {"hour": 3, "minute": 13}
